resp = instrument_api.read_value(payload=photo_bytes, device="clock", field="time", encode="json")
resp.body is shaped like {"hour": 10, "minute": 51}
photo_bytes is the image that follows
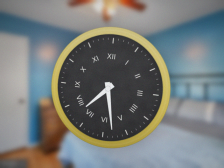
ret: {"hour": 7, "minute": 28}
